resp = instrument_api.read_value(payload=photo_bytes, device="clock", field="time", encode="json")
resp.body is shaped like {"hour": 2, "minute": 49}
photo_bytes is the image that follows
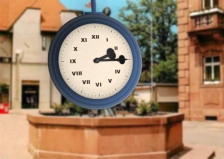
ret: {"hour": 2, "minute": 15}
